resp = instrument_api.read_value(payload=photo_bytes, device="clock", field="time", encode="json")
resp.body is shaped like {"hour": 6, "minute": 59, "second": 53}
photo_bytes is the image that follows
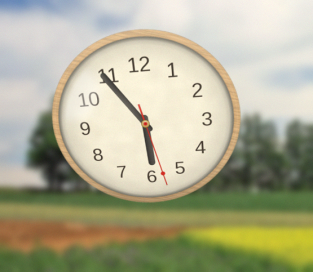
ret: {"hour": 5, "minute": 54, "second": 28}
